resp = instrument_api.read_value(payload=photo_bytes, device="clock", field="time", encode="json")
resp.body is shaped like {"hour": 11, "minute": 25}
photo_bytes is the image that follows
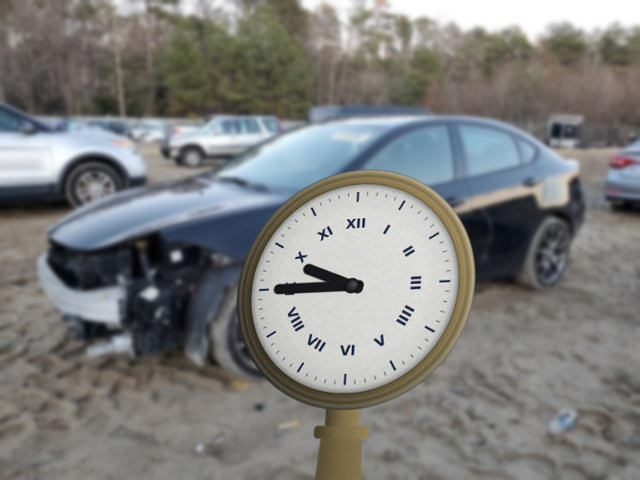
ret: {"hour": 9, "minute": 45}
